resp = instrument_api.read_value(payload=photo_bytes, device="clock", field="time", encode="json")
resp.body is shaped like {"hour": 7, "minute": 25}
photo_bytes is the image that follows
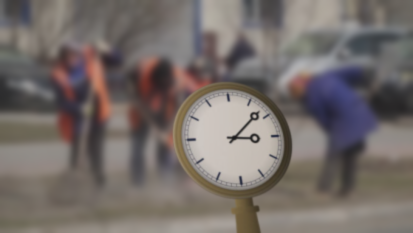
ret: {"hour": 3, "minute": 8}
